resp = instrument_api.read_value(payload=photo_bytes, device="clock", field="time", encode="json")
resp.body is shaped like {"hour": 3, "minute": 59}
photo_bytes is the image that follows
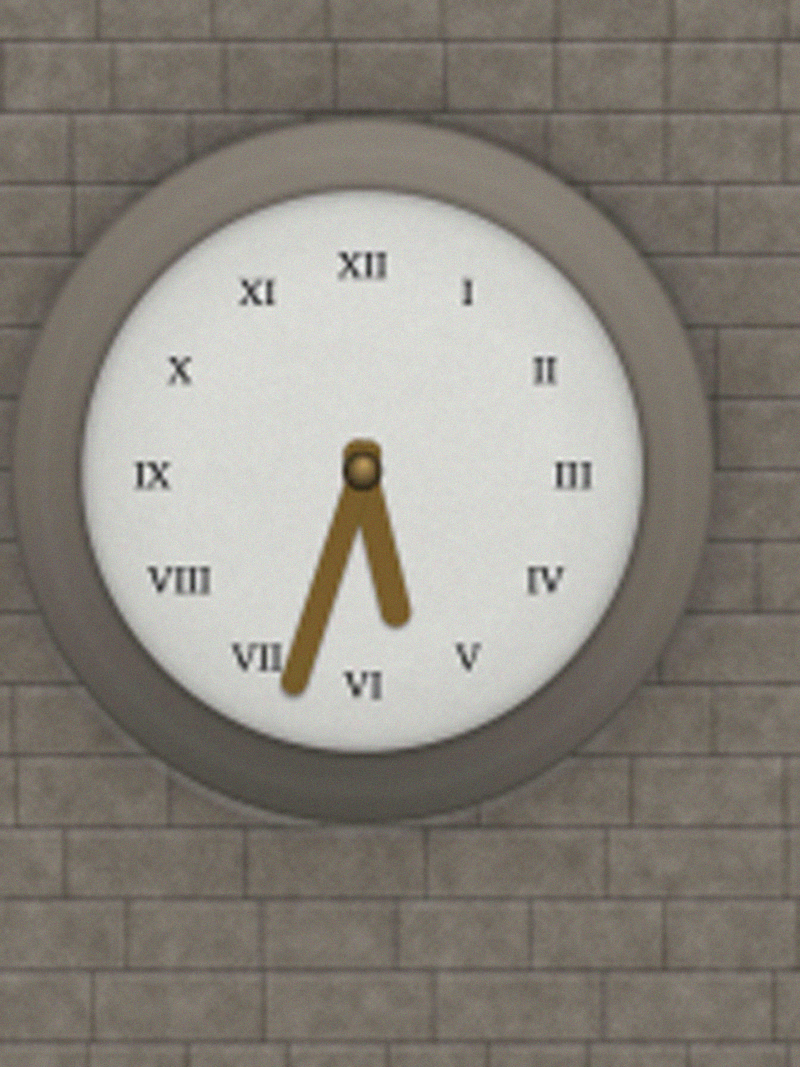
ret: {"hour": 5, "minute": 33}
